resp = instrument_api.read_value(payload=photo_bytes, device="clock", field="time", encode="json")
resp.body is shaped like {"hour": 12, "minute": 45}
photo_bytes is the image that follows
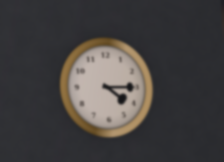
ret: {"hour": 4, "minute": 15}
